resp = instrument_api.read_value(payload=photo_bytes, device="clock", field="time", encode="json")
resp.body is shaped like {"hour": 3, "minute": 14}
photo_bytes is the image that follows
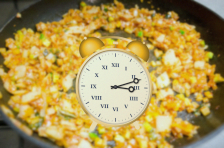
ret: {"hour": 3, "minute": 12}
